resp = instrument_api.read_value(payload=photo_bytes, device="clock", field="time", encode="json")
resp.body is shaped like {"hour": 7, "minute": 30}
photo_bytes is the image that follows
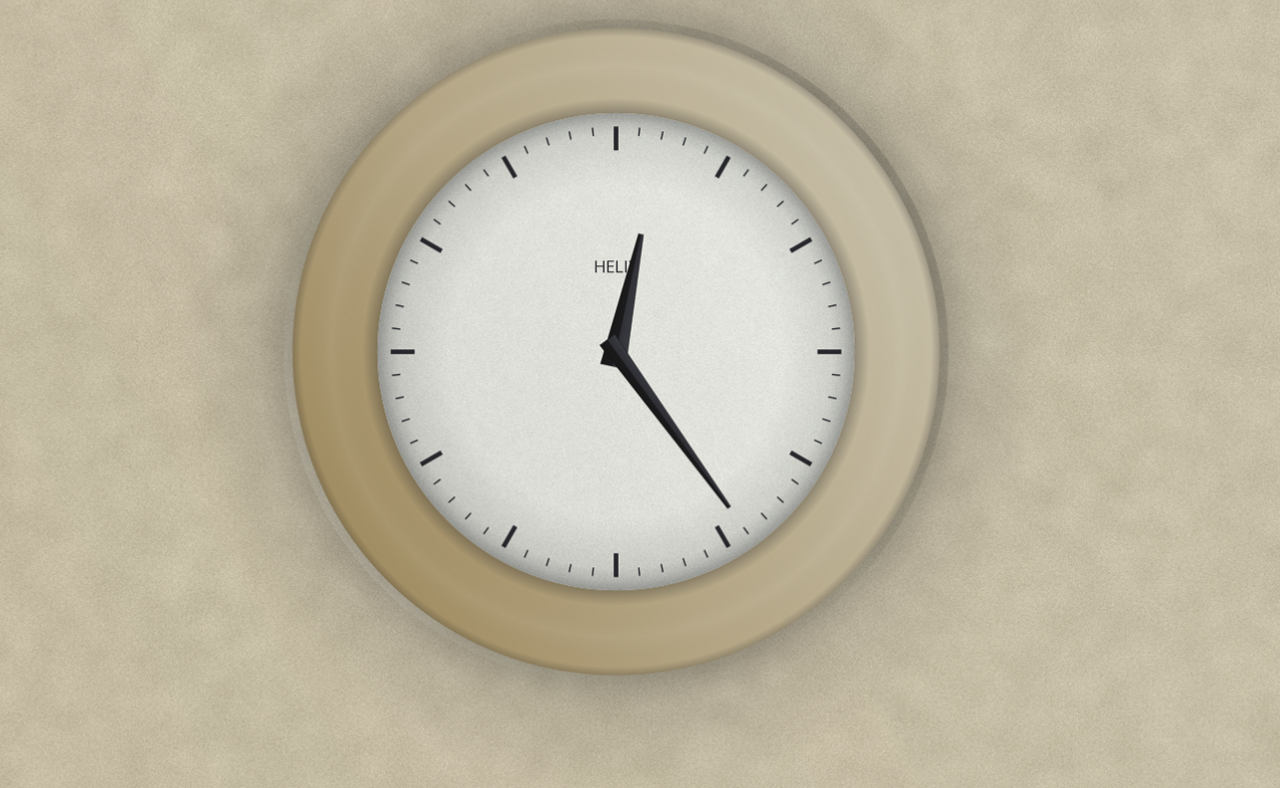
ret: {"hour": 12, "minute": 24}
